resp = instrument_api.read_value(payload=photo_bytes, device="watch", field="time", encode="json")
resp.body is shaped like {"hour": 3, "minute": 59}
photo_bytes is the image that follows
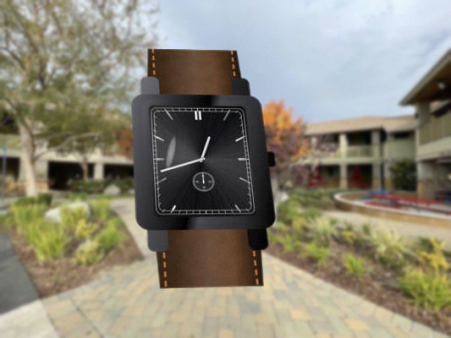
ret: {"hour": 12, "minute": 42}
